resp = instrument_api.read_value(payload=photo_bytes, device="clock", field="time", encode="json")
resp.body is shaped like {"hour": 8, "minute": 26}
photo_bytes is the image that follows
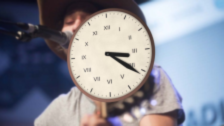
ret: {"hour": 3, "minute": 21}
